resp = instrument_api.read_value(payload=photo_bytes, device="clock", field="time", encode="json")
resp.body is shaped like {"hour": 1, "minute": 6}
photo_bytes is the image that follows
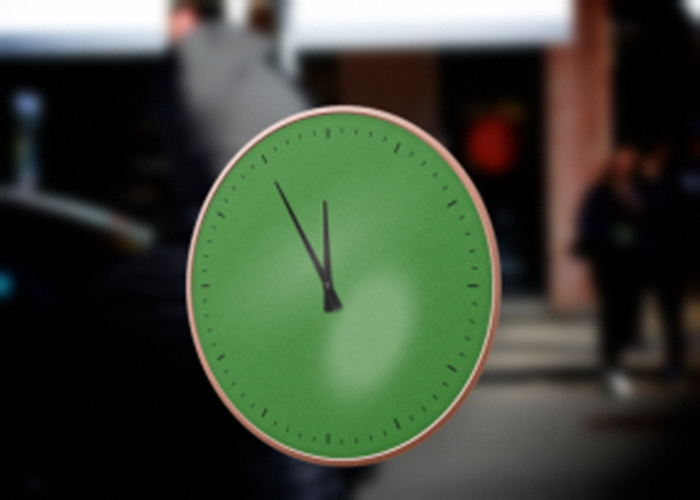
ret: {"hour": 11, "minute": 55}
